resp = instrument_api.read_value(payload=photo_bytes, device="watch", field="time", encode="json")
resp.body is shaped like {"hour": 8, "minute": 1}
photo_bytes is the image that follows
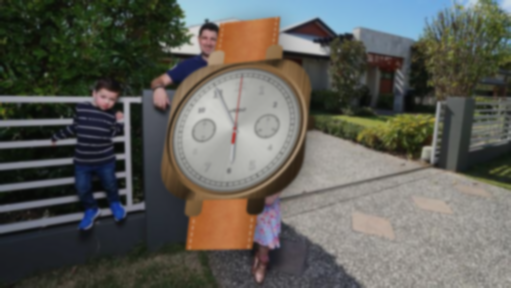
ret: {"hour": 5, "minute": 55}
